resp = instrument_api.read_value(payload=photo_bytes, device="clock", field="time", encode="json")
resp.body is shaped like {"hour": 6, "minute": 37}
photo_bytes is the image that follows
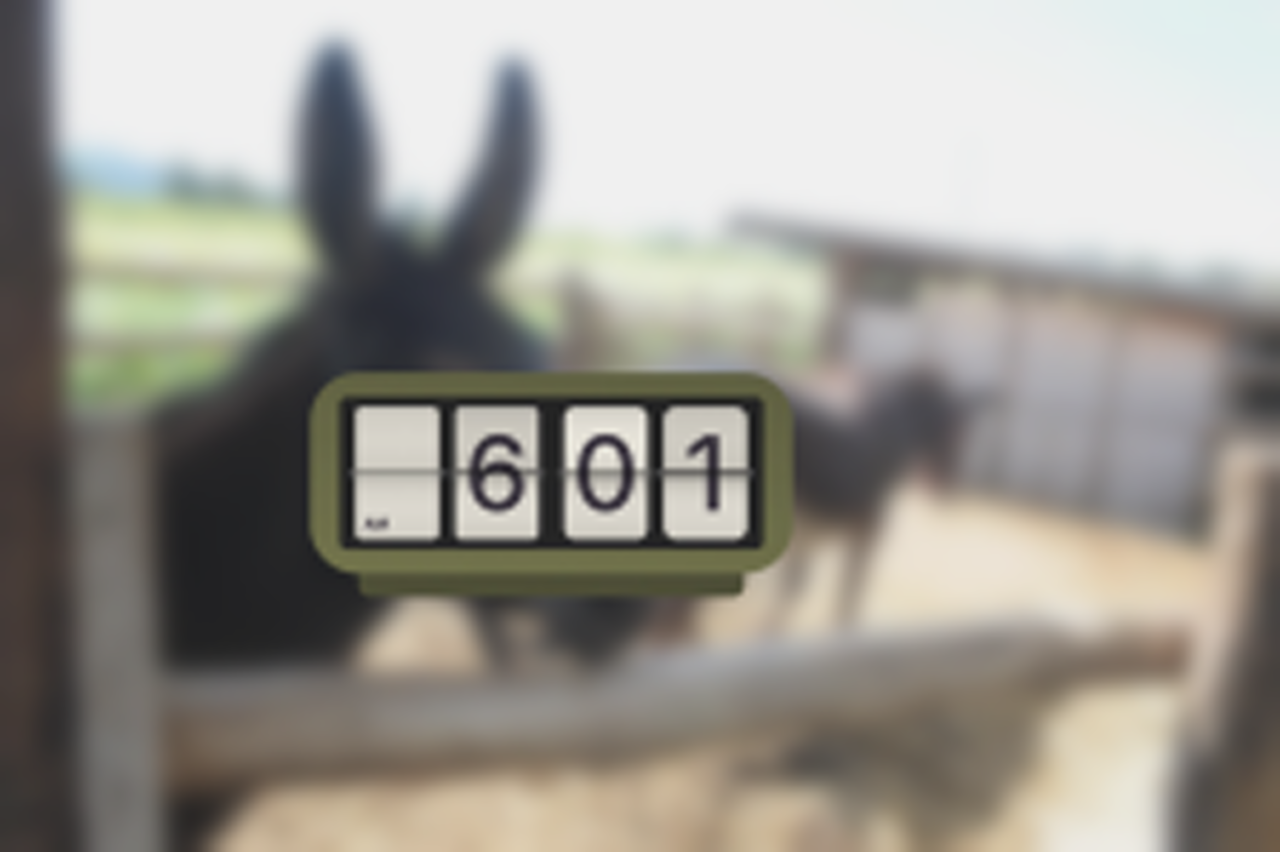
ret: {"hour": 6, "minute": 1}
